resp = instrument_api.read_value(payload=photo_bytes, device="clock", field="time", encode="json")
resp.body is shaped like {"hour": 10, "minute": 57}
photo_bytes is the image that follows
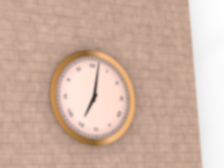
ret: {"hour": 7, "minute": 2}
